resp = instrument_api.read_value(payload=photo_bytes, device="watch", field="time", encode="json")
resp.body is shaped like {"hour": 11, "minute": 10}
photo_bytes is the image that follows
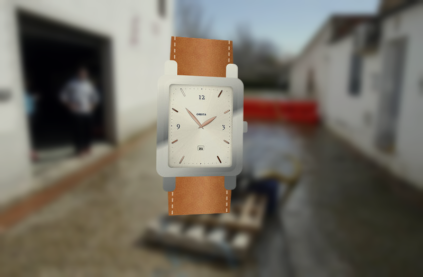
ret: {"hour": 1, "minute": 53}
